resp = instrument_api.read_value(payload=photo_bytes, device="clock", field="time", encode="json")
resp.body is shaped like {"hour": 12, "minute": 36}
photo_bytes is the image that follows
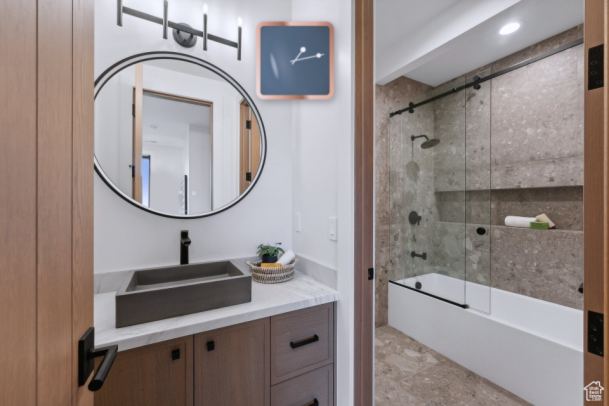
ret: {"hour": 1, "minute": 13}
